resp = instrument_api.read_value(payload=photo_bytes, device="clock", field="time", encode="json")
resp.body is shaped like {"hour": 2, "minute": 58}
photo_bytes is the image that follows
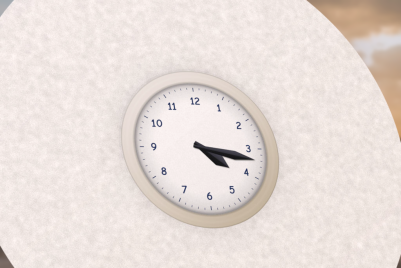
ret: {"hour": 4, "minute": 17}
